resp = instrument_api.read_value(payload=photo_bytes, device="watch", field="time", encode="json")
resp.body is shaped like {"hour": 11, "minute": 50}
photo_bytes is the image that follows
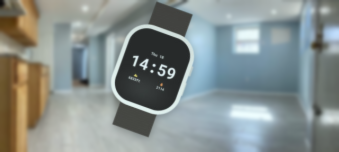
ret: {"hour": 14, "minute": 59}
